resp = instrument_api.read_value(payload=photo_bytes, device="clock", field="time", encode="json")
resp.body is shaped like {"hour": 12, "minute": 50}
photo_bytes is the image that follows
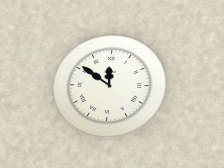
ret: {"hour": 11, "minute": 51}
